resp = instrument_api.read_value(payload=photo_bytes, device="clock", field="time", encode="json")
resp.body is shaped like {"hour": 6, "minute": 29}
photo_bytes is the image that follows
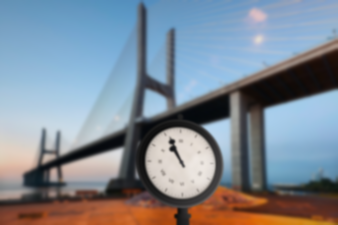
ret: {"hour": 10, "minute": 56}
